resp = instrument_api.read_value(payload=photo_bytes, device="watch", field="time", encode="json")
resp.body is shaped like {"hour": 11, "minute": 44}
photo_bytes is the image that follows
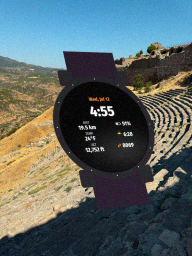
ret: {"hour": 4, "minute": 55}
